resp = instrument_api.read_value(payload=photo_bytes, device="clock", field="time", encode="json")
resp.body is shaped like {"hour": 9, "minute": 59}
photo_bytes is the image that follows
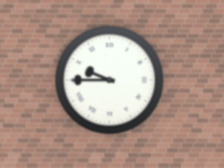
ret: {"hour": 9, "minute": 45}
